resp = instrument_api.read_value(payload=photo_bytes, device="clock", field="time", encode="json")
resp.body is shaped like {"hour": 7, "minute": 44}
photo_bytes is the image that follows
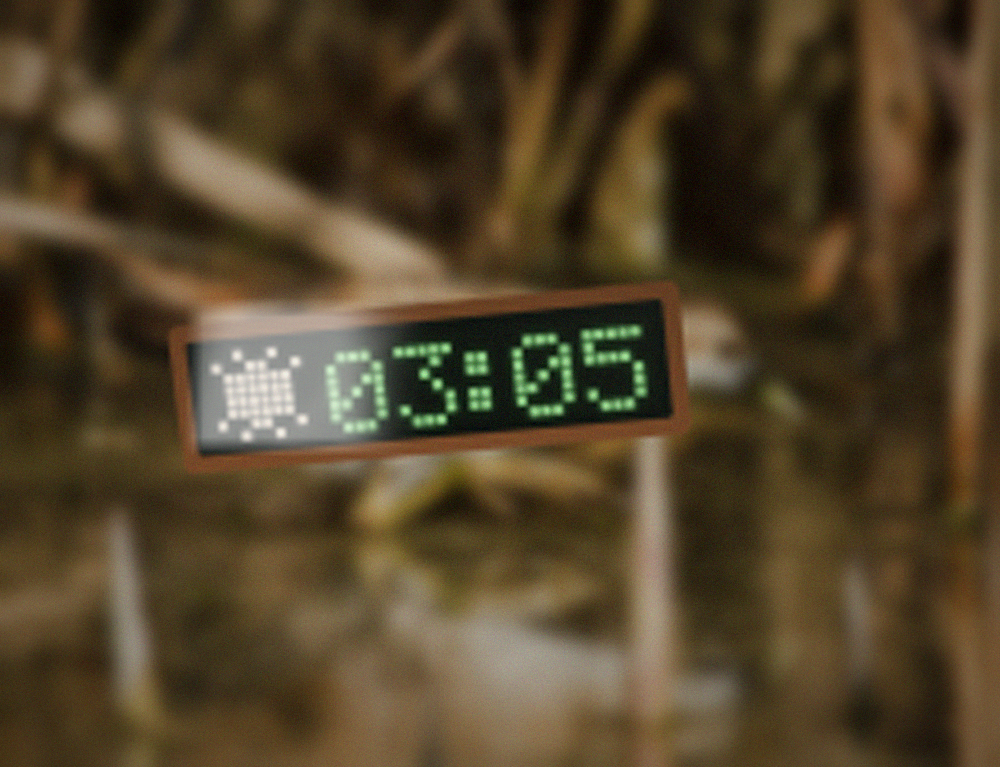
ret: {"hour": 3, "minute": 5}
